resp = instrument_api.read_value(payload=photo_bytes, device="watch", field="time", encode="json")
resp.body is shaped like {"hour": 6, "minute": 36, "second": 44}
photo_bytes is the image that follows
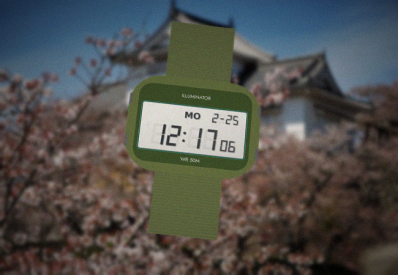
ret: {"hour": 12, "minute": 17, "second": 6}
